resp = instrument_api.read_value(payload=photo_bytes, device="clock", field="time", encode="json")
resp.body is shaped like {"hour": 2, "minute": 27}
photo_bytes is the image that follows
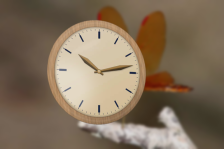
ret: {"hour": 10, "minute": 13}
